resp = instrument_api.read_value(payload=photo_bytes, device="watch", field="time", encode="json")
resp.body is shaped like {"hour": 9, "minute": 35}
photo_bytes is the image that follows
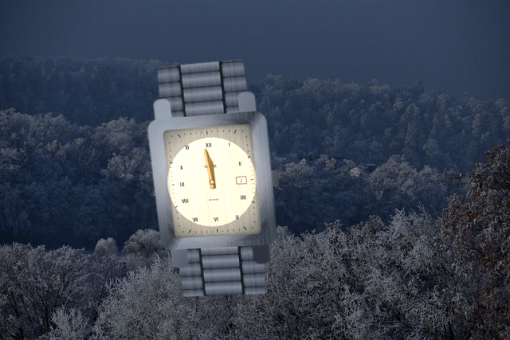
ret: {"hour": 11, "minute": 59}
